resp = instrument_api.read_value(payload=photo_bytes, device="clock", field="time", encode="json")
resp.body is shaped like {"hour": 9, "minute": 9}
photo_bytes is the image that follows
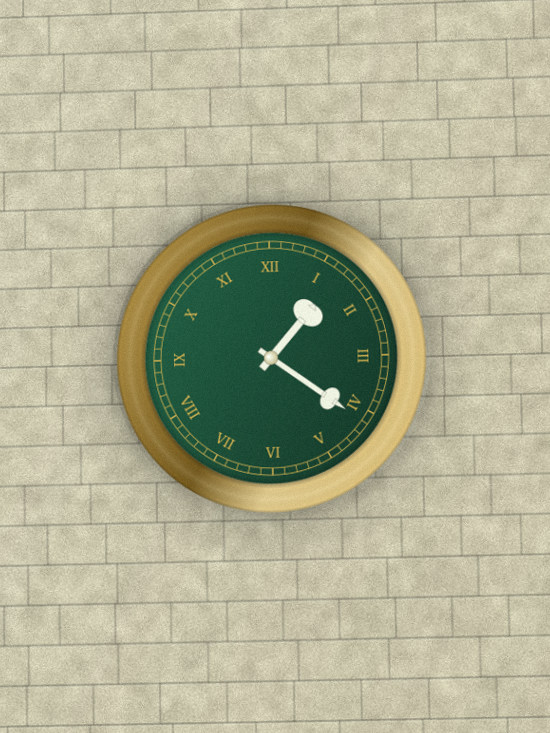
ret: {"hour": 1, "minute": 21}
